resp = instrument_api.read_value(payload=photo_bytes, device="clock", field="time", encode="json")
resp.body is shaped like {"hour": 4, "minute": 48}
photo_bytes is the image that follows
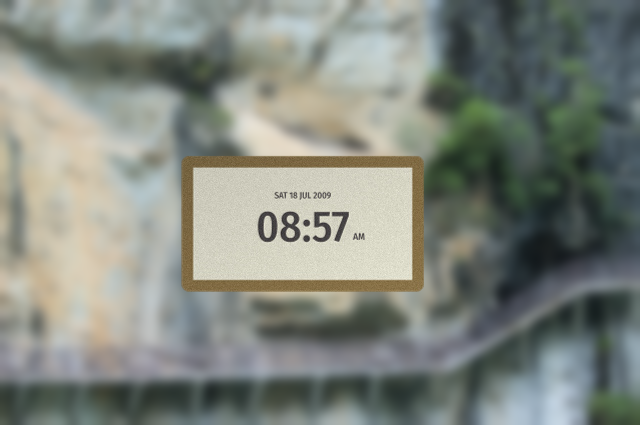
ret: {"hour": 8, "minute": 57}
